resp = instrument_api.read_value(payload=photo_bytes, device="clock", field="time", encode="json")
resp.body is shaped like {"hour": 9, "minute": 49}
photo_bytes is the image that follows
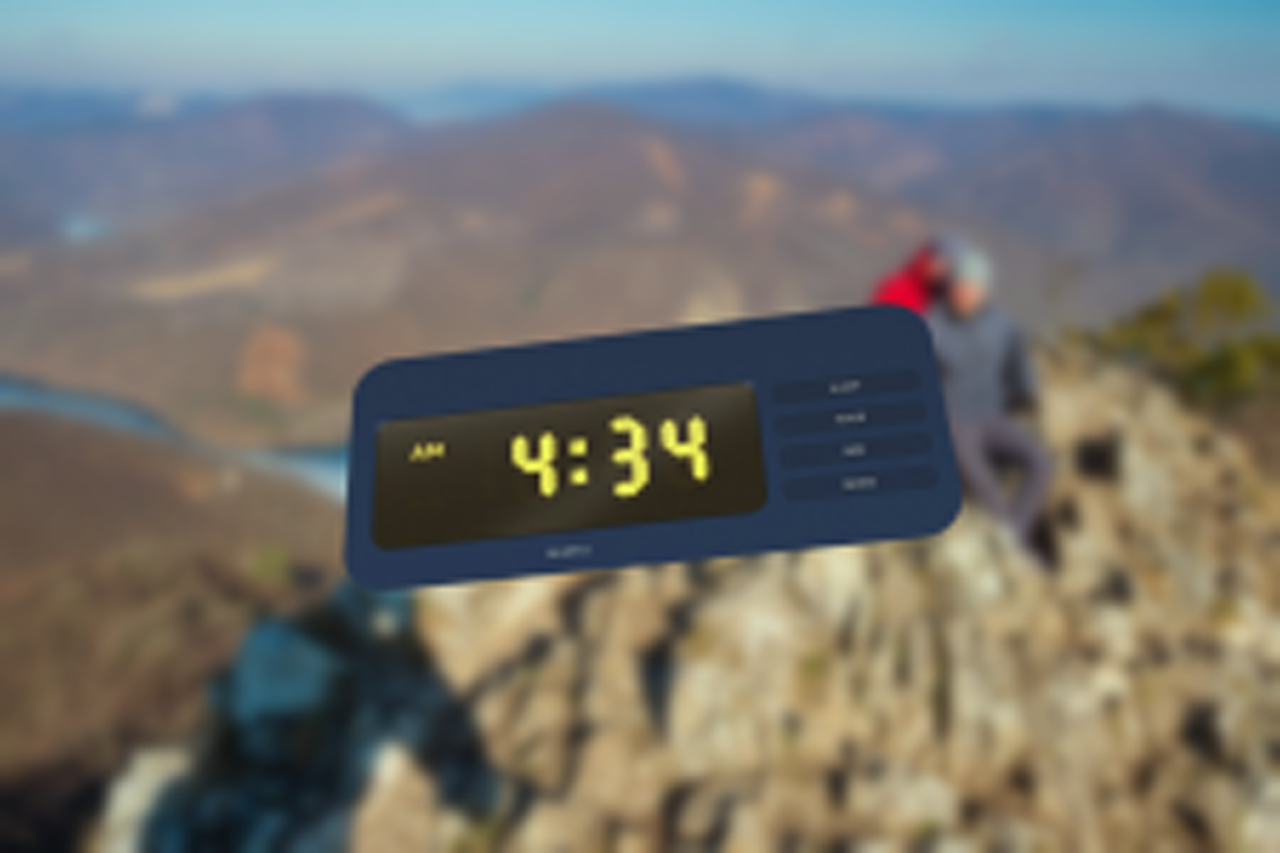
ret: {"hour": 4, "minute": 34}
